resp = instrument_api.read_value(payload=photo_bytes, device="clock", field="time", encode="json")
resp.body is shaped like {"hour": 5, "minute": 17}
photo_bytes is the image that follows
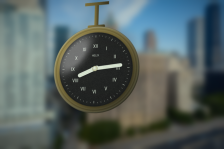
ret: {"hour": 8, "minute": 14}
